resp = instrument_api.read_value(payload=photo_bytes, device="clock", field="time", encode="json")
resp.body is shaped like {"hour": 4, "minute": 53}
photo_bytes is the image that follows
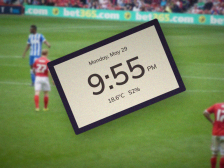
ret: {"hour": 9, "minute": 55}
